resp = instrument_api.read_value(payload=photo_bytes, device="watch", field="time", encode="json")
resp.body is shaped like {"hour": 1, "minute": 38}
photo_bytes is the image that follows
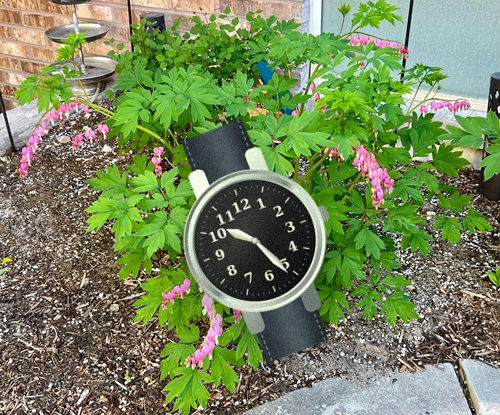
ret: {"hour": 10, "minute": 26}
